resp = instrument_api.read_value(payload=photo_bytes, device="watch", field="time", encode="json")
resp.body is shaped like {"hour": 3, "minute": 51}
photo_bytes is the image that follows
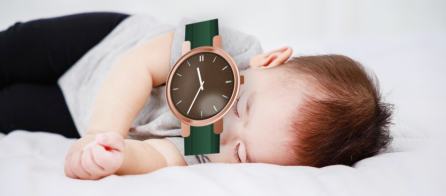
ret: {"hour": 11, "minute": 35}
